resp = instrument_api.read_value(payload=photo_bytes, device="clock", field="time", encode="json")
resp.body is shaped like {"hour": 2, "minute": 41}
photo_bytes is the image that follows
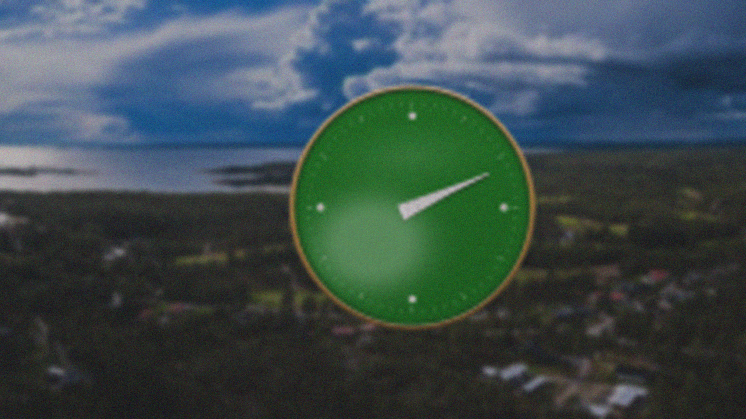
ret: {"hour": 2, "minute": 11}
